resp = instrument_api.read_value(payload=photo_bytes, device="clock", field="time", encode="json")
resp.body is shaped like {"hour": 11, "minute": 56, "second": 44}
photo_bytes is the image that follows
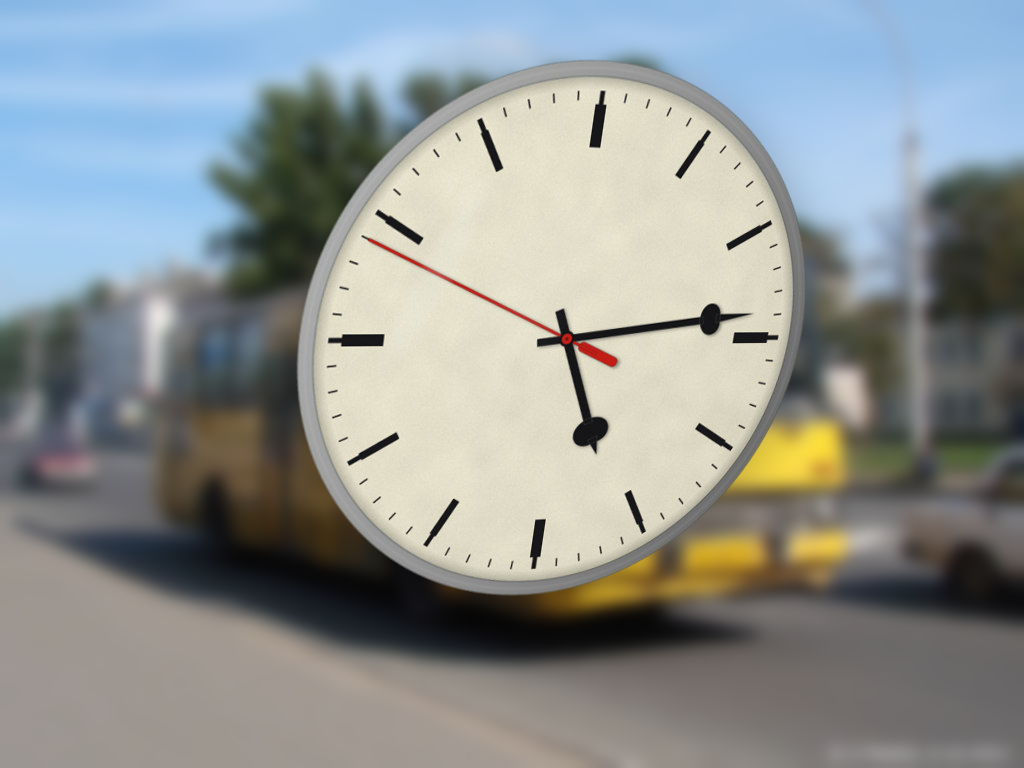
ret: {"hour": 5, "minute": 13, "second": 49}
